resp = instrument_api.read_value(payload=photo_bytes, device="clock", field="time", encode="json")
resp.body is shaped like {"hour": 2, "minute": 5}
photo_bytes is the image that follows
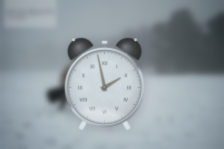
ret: {"hour": 1, "minute": 58}
